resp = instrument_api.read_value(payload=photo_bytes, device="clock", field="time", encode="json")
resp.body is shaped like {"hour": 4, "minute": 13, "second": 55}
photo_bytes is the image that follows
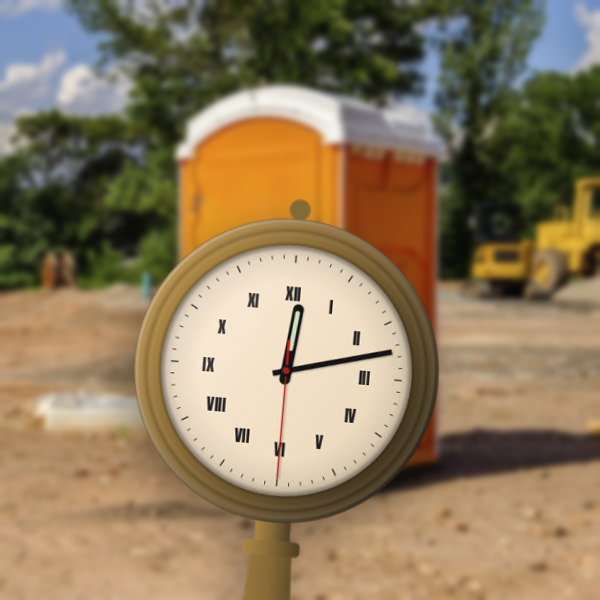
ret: {"hour": 12, "minute": 12, "second": 30}
